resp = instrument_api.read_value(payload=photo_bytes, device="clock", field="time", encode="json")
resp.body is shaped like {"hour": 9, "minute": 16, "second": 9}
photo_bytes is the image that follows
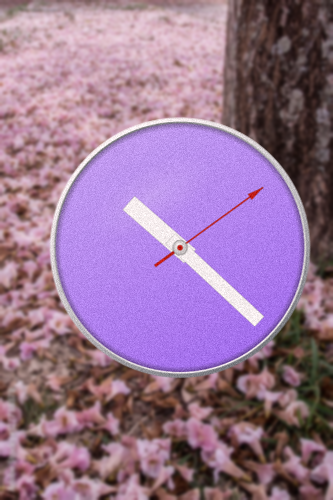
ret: {"hour": 10, "minute": 22, "second": 9}
